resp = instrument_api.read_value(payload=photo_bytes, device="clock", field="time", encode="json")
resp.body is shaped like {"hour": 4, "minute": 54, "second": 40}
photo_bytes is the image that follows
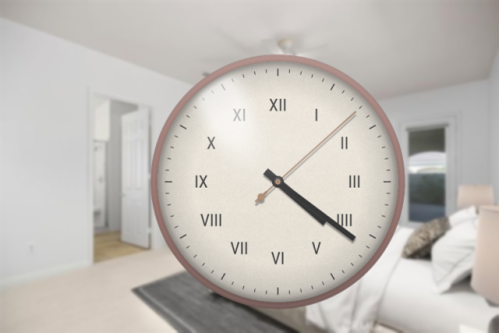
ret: {"hour": 4, "minute": 21, "second": 8}
